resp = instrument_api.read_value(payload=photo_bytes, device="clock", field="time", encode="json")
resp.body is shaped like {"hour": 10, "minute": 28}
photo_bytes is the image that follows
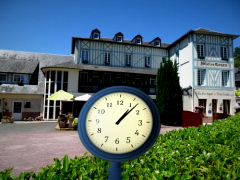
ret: {"hour": 1, "minute": 7}
